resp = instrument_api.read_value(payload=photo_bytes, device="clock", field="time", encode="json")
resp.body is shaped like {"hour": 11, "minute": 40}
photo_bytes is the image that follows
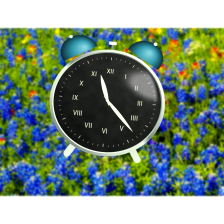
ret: {"hour": 11, "minute": 23}
